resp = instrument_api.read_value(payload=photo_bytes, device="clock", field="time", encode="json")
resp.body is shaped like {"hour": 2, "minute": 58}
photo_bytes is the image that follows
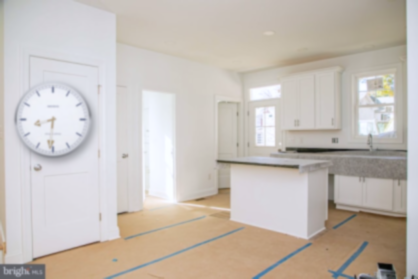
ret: {"hour": 8, "minute": 31}
